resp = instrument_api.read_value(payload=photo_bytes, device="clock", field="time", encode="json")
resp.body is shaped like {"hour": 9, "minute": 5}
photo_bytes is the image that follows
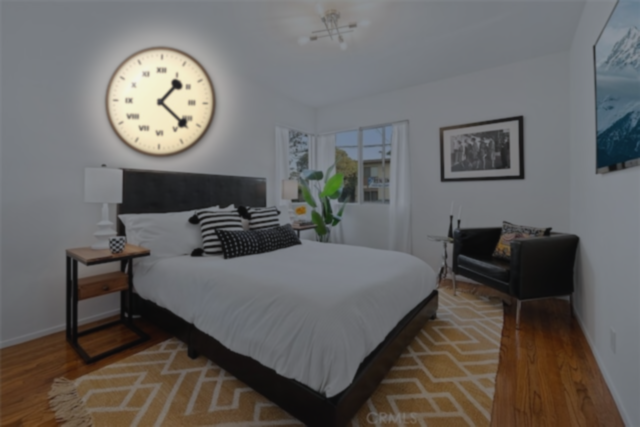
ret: {"hour": 1, "minute": 22}
